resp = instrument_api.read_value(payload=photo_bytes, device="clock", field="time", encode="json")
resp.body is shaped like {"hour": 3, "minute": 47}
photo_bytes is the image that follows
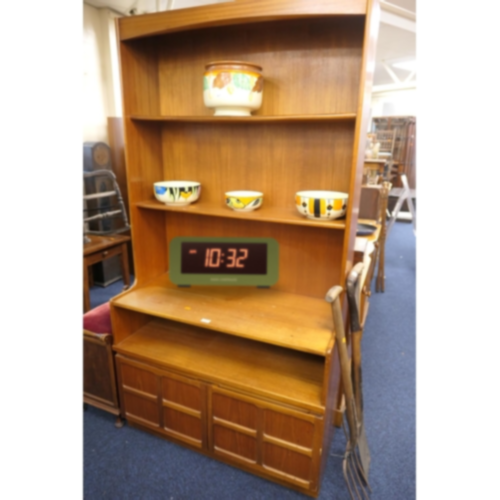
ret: {"hour": 10, "minute": 32}
